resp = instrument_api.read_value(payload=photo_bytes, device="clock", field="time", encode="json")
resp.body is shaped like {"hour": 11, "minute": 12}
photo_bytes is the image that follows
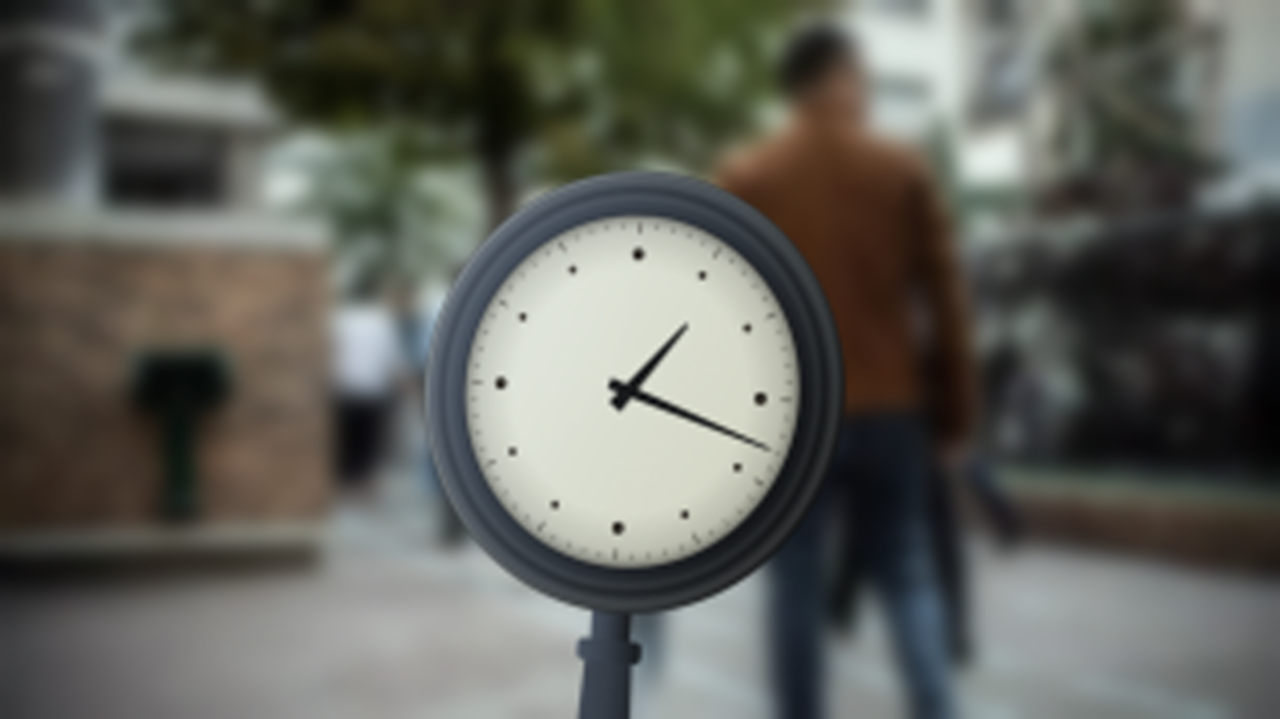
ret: {"hour": 1, "minute": 18}
